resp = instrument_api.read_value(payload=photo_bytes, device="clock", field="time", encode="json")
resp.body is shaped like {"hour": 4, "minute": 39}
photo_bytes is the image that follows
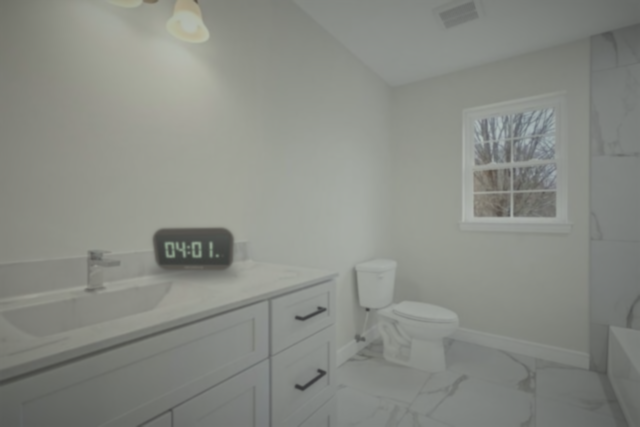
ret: {"hour": 4, "minute": 1}
